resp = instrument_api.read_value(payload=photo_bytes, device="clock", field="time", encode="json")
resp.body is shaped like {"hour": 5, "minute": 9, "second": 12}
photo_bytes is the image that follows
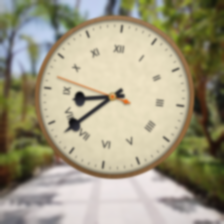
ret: {"hour": 8, "minute": 37, "second": 47}
